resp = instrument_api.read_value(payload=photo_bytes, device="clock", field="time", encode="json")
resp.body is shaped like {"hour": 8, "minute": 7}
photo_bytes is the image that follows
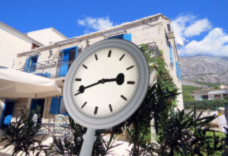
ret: {"hour": 2, "minute": 41}
